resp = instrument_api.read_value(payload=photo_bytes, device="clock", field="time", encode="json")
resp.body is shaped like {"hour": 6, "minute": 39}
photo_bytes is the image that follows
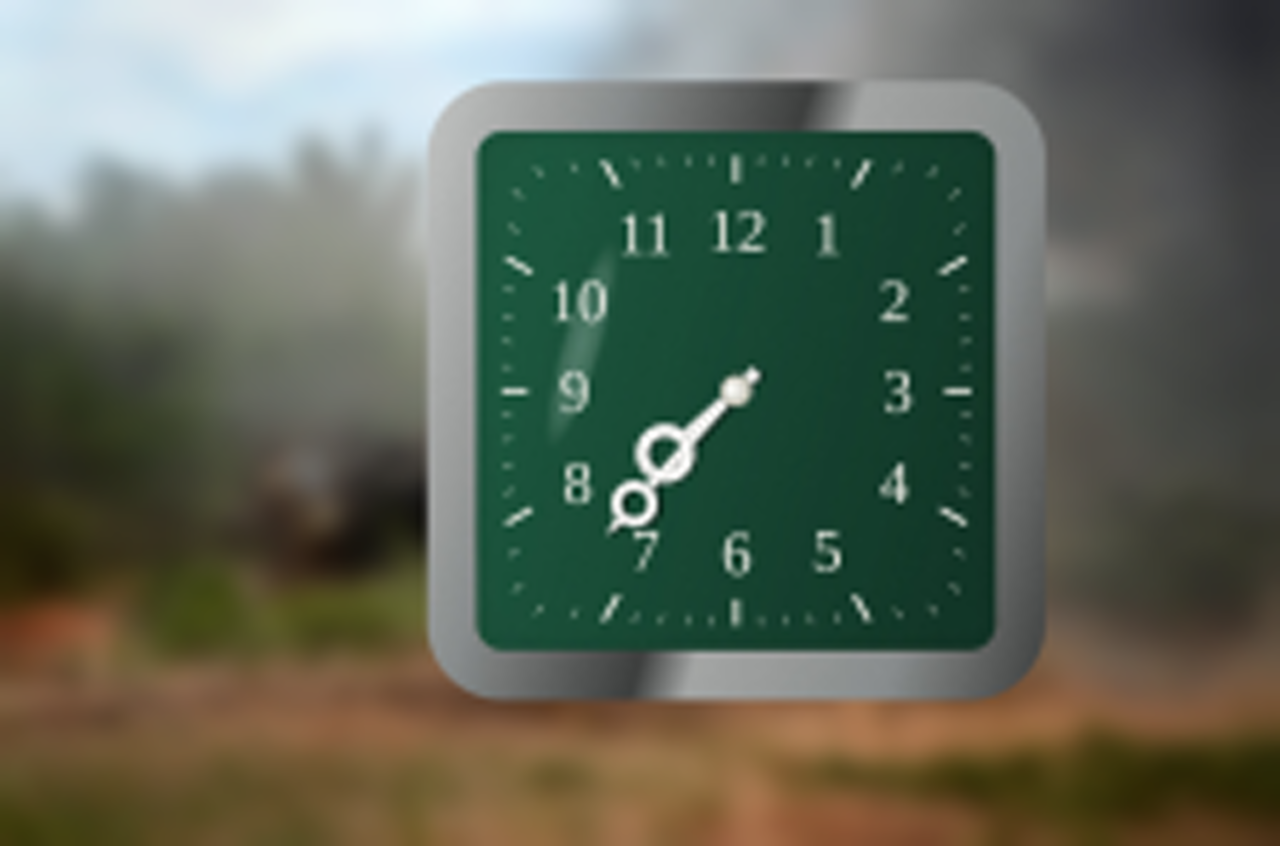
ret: {"hour": 7, "minute": 37}
